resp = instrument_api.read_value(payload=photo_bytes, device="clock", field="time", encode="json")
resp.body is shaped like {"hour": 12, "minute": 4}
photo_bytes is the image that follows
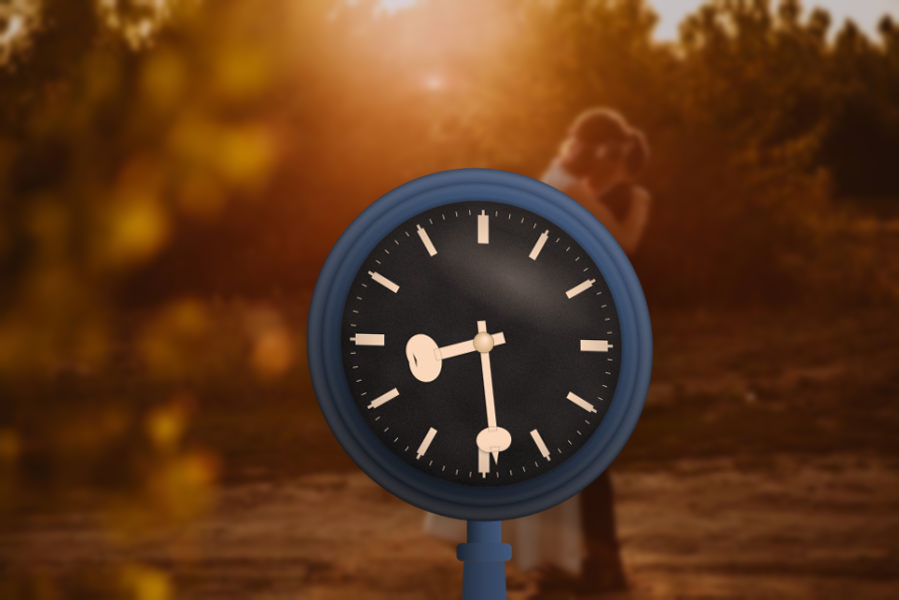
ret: {"hour": 8, "minute": 29}
